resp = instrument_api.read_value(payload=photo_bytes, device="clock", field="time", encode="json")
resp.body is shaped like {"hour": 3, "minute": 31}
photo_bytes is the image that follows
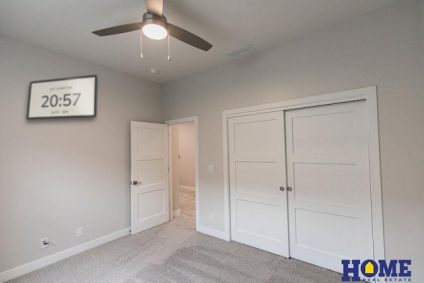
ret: {"hour": 20, "minute": 57}
